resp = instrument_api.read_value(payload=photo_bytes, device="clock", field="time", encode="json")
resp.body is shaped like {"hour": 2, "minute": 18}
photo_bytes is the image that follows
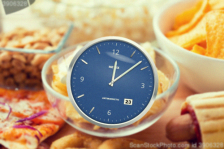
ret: {"hour": 12, "minute": 8}
